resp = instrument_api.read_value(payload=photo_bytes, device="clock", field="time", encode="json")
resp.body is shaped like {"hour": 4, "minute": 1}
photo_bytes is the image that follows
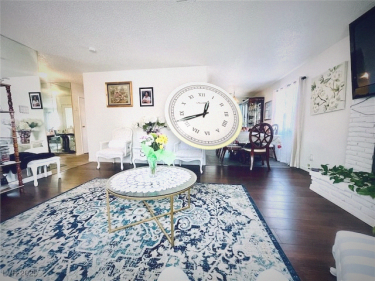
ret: {"hour": 12, "minute": 42}
